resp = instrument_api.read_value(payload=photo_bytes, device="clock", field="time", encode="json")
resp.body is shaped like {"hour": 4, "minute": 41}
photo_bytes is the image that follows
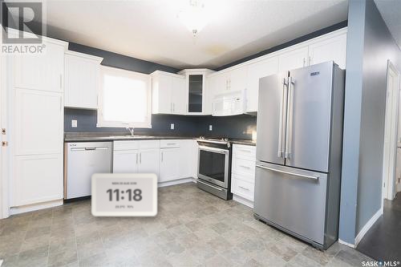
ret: {"hour": 11, "minute": 18}
